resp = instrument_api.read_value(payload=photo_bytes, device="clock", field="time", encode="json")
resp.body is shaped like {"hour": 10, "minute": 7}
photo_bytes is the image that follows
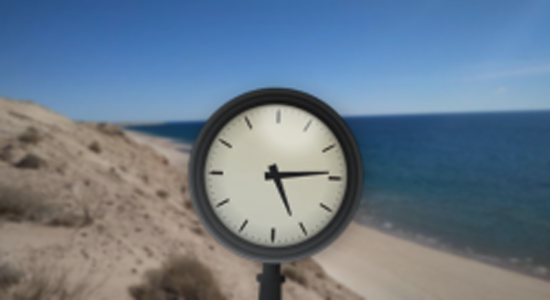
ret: {"hour": 5, "minute": 14}
